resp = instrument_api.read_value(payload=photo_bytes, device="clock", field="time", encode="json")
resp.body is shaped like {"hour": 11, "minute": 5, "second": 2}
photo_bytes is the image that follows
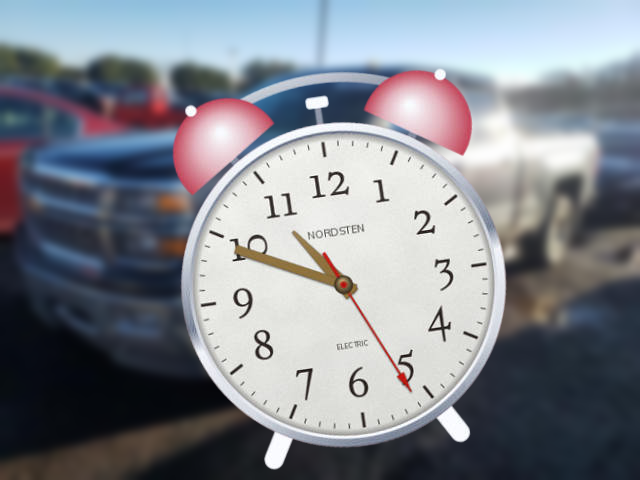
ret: {"hour": 10, "minute": 49, "second": 26}
